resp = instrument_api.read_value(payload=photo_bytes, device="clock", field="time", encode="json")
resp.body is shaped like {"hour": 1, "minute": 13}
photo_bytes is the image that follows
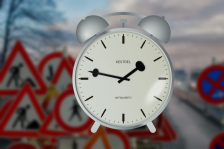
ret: {"hour": 1, "minute": 47}
